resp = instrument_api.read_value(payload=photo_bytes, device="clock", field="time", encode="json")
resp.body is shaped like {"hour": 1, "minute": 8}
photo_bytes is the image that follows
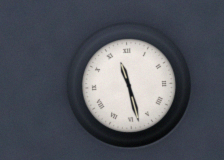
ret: {"hour": 11, "minute": 28}
